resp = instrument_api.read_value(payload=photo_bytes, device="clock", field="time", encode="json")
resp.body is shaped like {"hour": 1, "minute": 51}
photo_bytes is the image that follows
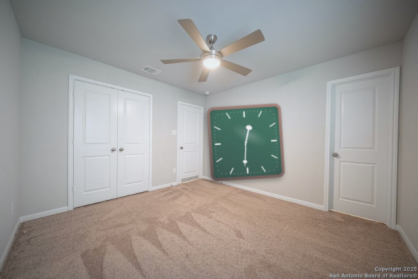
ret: {"hour": 12, "minute": 31}
